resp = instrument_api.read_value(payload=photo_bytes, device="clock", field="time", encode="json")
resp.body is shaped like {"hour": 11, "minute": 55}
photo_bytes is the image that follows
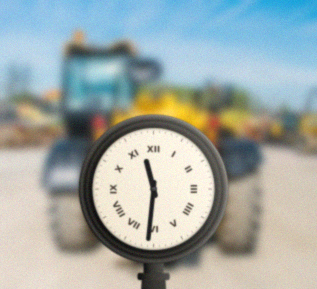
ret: {"hour": 11, "minute": 31}
